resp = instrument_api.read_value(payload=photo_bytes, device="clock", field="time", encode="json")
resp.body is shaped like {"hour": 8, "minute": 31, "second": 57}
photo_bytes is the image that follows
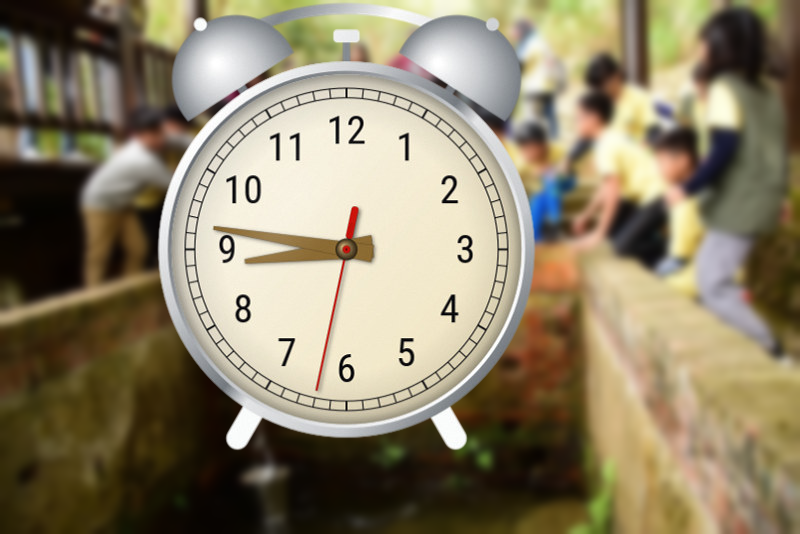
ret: {"hour": 8, "minute": 46, "second": 32}
